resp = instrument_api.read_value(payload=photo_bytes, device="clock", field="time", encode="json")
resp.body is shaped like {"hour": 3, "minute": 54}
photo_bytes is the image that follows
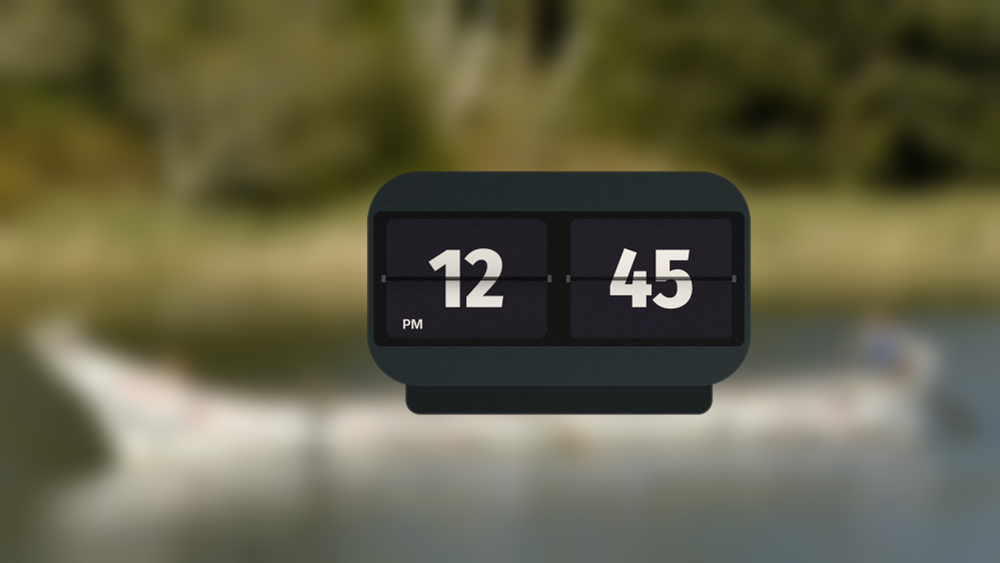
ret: {"hour": 12, "minute": 45}
